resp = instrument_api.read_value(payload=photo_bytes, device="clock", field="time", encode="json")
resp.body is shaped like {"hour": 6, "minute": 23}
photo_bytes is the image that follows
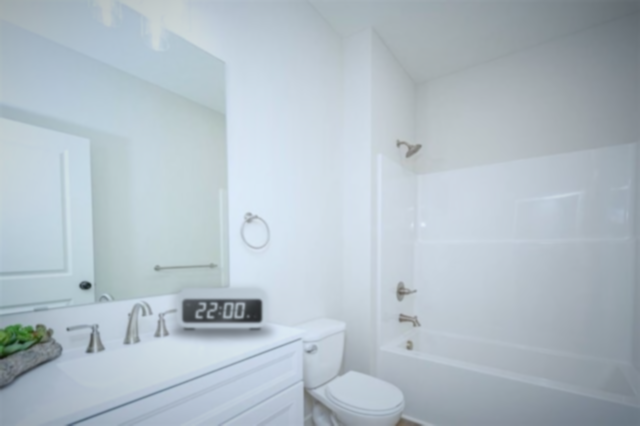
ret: {"hour": 22, "minute": 0}
